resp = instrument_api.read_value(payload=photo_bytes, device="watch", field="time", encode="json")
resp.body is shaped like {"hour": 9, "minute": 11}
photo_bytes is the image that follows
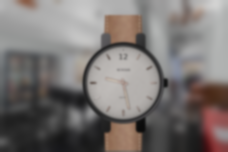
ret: {"hour": 9, "minute": 28}
